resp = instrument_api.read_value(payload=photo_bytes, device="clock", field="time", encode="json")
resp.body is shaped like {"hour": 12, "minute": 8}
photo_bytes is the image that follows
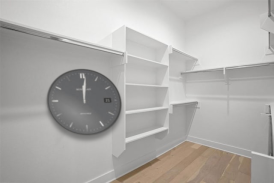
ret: {"hour": 12, "minute": 1}
